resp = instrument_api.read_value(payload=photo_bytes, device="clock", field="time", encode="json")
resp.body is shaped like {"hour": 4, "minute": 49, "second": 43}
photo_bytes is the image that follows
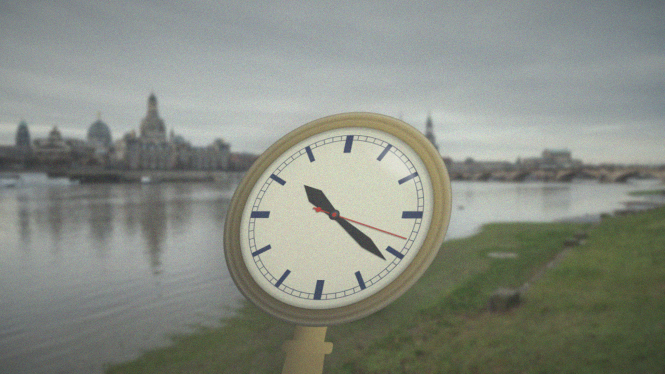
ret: {"hour": 10, "minute": 21, "second": 18}
